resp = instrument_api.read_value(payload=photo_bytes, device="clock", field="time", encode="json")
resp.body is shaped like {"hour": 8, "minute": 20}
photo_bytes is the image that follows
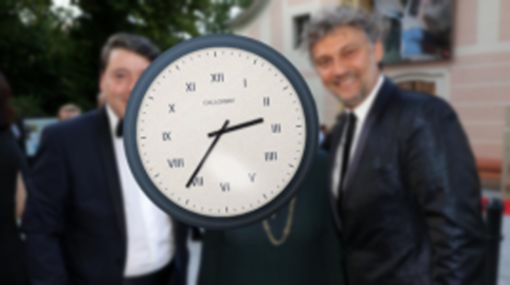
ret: {"hour": 2, "minute": 36}
